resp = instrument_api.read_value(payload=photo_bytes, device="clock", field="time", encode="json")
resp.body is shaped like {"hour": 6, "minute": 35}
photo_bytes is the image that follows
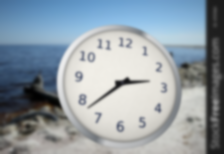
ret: {"hour": 2, "minute": 38}
